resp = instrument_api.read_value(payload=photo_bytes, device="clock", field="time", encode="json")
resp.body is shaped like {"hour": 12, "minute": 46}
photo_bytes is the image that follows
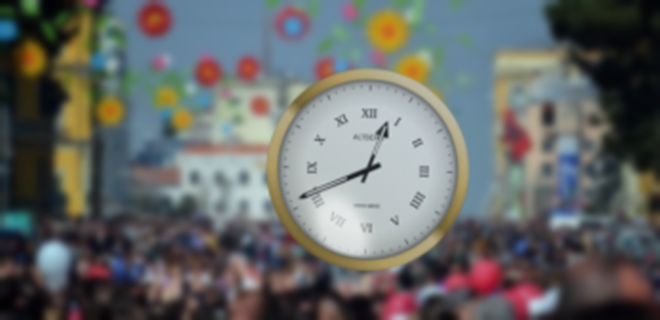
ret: {"hour": 12, "minute": 41}
